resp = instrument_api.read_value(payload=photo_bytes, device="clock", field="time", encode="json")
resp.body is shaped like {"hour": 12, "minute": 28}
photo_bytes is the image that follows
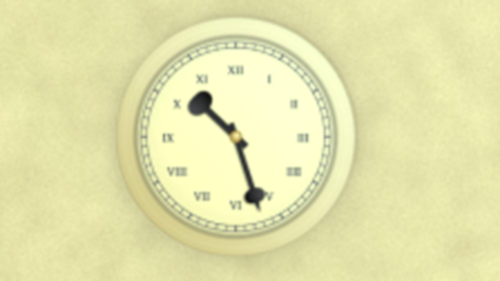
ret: {"hour": 10, "minute": 27}
